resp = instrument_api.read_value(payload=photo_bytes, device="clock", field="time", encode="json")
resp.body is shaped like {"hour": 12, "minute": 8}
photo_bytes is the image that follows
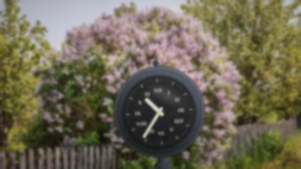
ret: {"hour": 10, "minute": 36}
